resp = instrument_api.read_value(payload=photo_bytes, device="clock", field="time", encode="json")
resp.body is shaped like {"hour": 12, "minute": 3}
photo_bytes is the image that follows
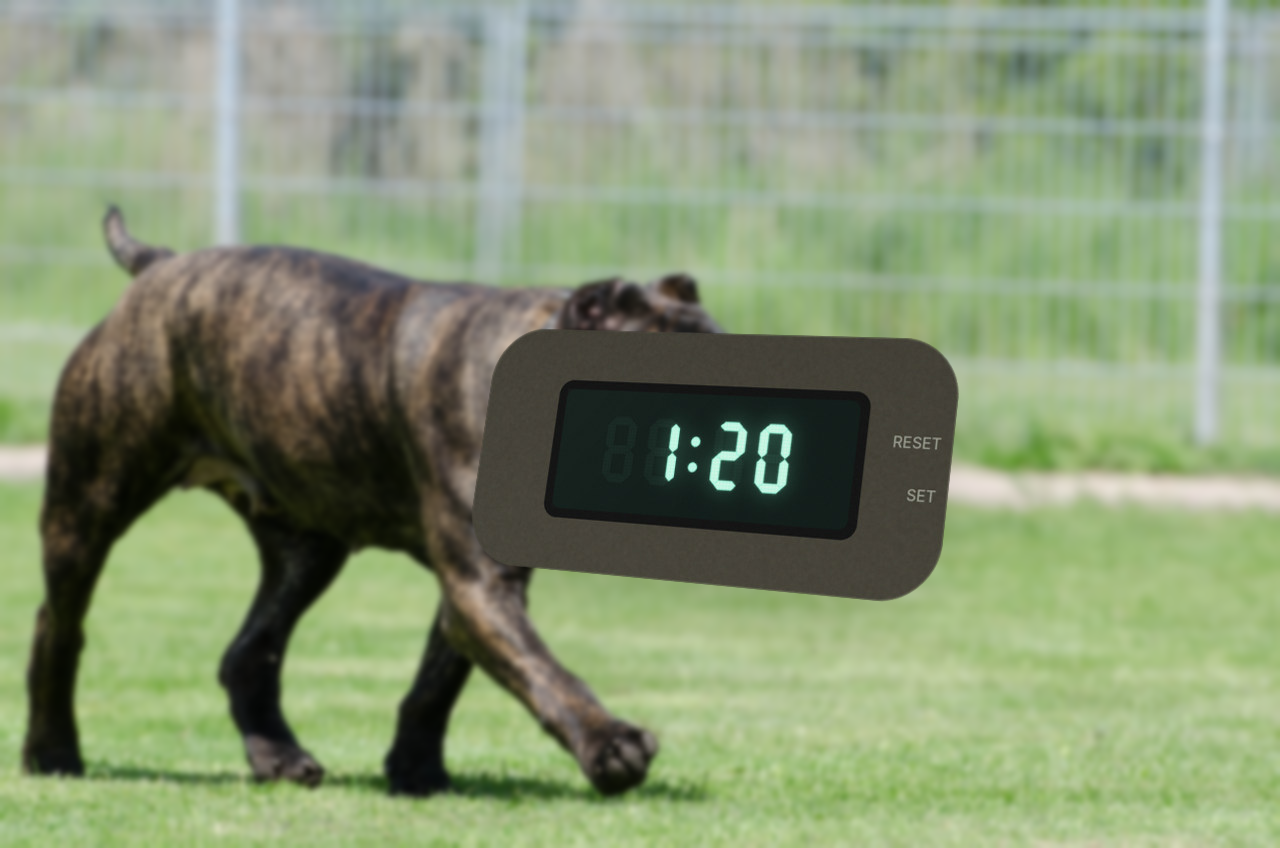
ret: {"hour": 1, "minute": 20}
